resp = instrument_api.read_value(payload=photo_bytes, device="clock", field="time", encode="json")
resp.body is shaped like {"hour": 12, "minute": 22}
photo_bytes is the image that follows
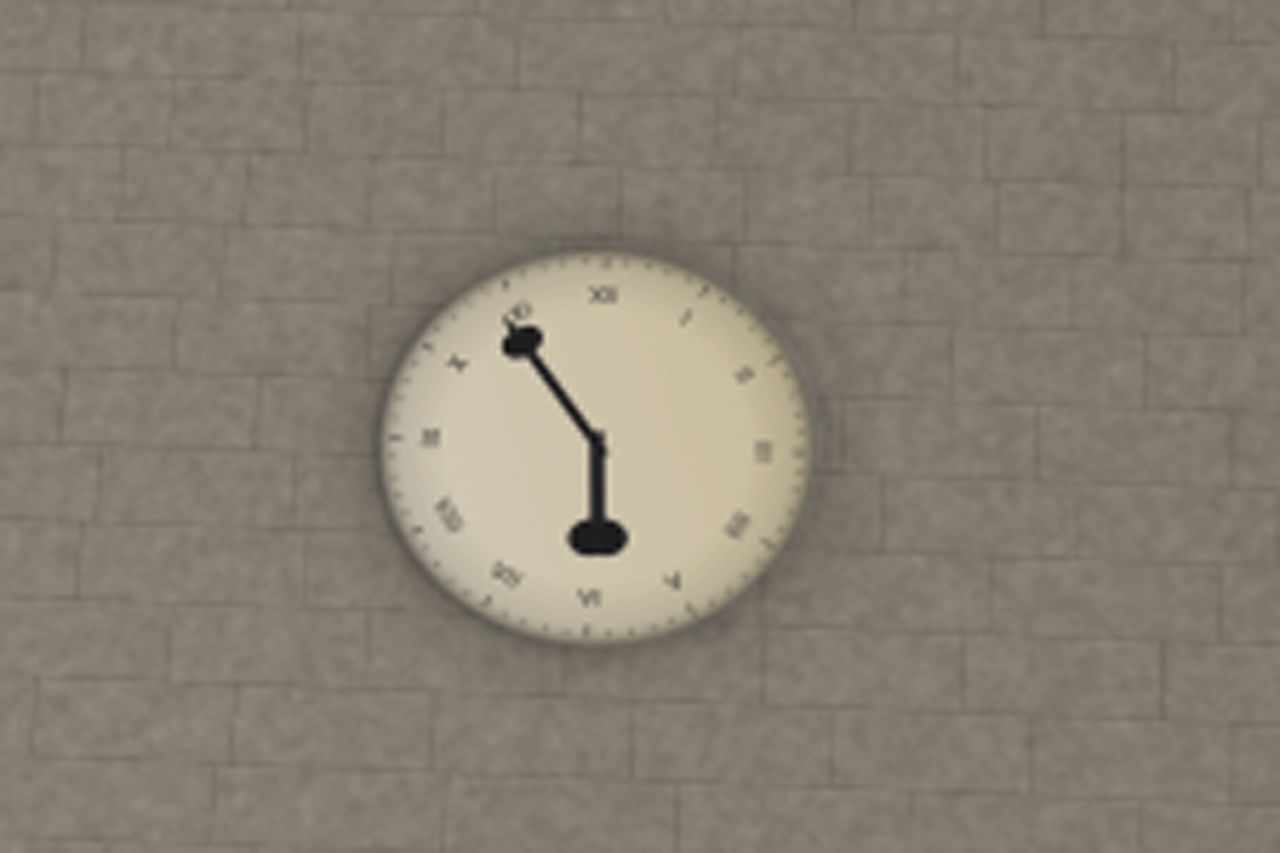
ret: {"hour": 5, "minute": 54}
